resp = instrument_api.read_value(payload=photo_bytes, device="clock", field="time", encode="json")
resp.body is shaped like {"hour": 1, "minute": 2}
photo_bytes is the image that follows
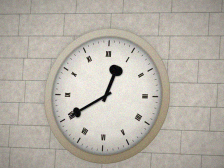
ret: {"hour": 12, "minute": 40}
